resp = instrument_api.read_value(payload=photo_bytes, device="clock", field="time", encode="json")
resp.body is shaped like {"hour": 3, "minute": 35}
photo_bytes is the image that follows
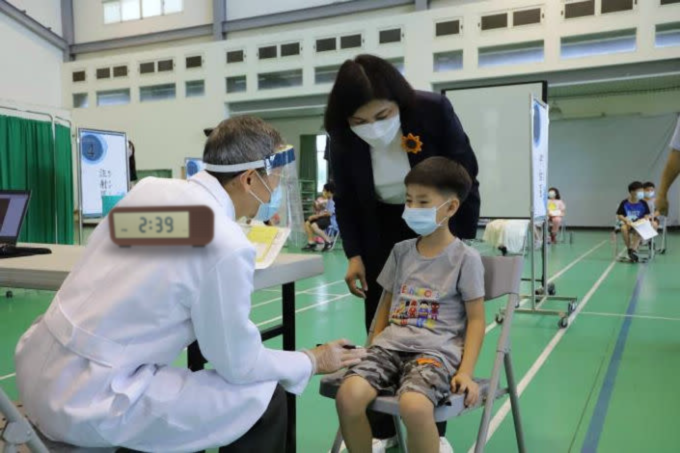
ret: {"hour": 2, "minute": 39}
